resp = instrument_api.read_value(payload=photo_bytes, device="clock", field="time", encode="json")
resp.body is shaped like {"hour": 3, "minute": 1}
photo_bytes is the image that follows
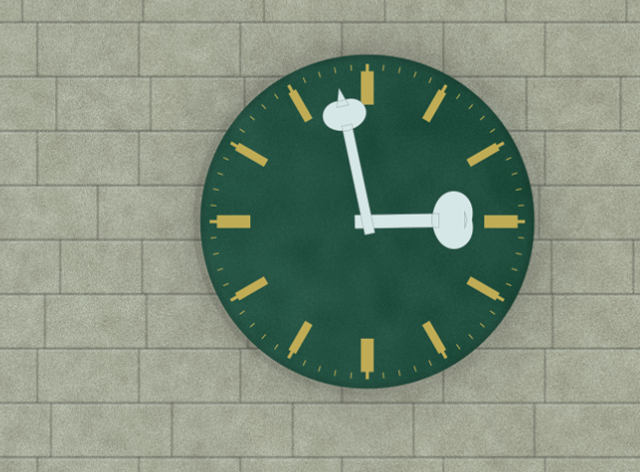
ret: {"hour": 2, "minute": 58}
